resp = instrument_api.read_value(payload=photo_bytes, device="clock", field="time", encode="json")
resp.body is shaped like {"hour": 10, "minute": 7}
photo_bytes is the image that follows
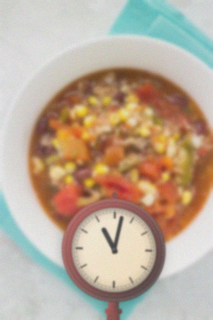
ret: {"hour": 11, "minute": 2}
